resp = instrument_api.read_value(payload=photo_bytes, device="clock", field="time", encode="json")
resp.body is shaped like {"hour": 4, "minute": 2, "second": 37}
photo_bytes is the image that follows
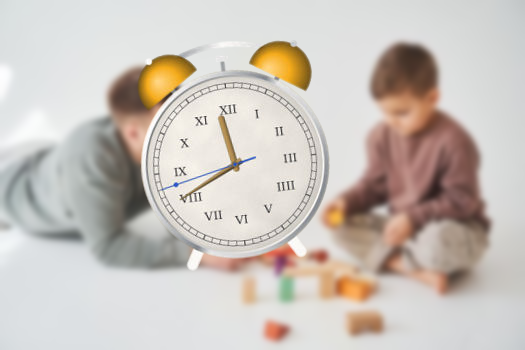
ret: {"hour": 11, "minute": 40, "second": 43}
